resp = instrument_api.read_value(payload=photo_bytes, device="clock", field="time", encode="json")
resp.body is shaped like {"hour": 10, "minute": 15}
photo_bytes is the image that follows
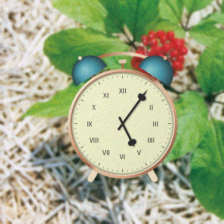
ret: {"hour": 5, "minute": 6}
